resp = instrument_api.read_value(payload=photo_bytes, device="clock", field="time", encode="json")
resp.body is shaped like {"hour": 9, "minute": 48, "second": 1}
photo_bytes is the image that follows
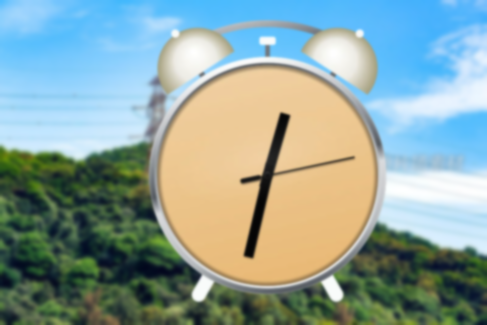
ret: {"hour": 12, "minute": 32, "second": 13}
